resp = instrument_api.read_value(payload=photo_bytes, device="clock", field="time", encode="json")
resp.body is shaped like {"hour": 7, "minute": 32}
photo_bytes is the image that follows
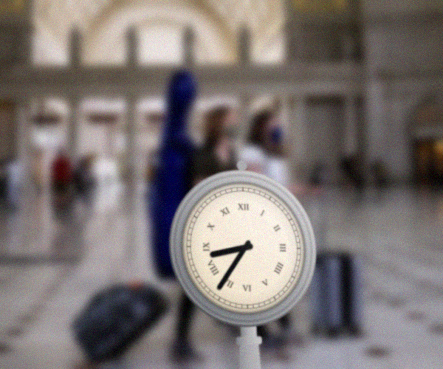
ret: {"hour": 8, "minute": 36}
